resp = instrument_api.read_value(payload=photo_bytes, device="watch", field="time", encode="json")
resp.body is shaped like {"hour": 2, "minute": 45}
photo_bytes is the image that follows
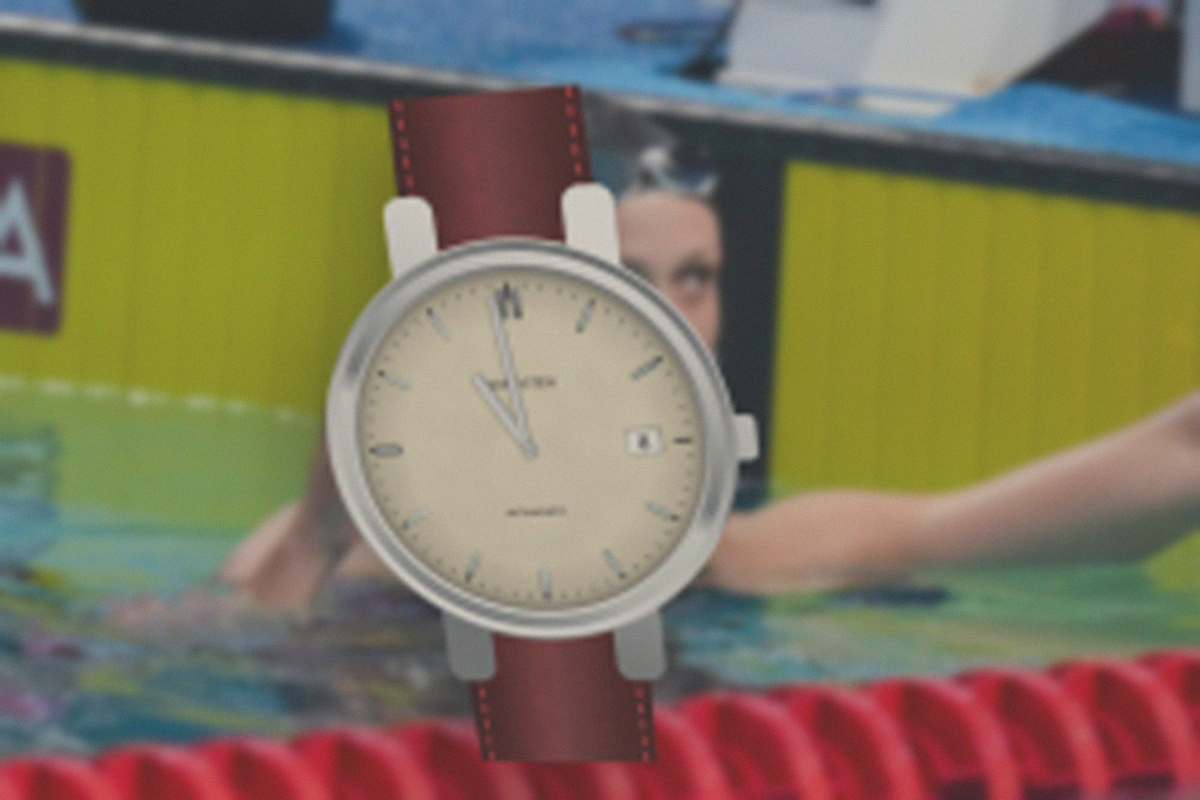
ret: {"hour": 10, "minute": 59}
